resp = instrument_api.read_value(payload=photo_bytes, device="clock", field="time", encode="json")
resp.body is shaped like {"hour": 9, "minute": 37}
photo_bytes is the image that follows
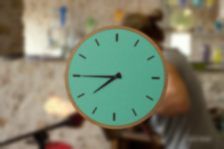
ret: {"hour": 7, "minute": 45}
